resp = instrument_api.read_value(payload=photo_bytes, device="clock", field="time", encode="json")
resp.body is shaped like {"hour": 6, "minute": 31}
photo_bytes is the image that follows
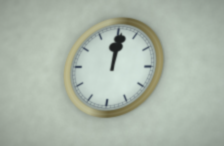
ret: {"hour": 12, "minute": 1}
